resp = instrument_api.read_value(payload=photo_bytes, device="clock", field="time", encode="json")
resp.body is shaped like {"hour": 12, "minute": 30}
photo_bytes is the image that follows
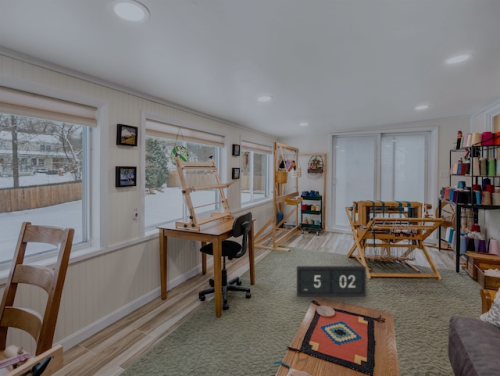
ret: {"hour": 5, "minute": 2}
